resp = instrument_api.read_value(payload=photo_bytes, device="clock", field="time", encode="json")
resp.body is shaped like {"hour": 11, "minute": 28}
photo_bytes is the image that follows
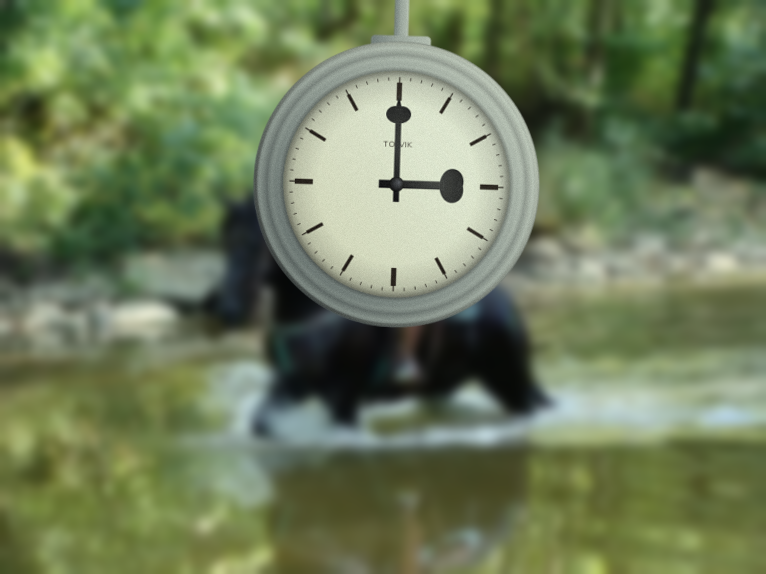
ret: {"hour": 3, "minute": 0}
